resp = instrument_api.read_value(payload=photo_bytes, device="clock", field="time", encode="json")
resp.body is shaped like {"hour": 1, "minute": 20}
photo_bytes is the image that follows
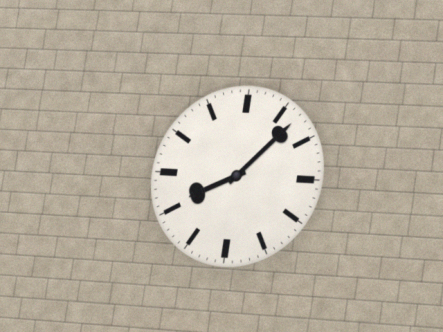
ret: {"hour": 8, "minute": 7}
